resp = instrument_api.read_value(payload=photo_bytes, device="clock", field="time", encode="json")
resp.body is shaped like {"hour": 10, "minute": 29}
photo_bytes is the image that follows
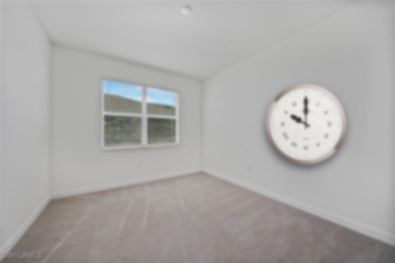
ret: {"hour": 10, "minute": 0}
